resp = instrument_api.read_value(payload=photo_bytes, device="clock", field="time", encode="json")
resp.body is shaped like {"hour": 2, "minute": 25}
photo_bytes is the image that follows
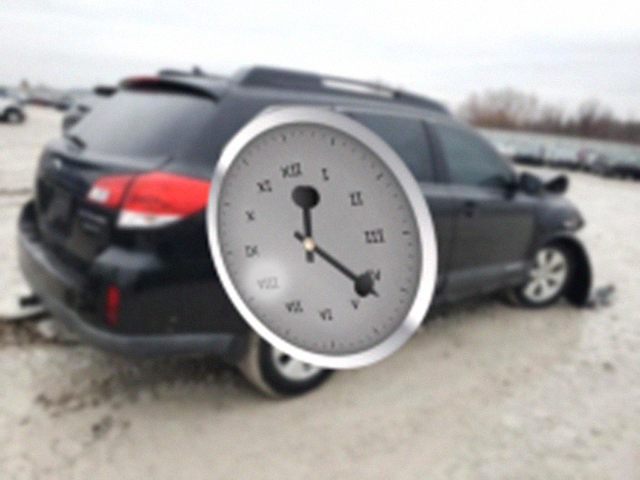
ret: {"hour": 12, "minute": 22}
